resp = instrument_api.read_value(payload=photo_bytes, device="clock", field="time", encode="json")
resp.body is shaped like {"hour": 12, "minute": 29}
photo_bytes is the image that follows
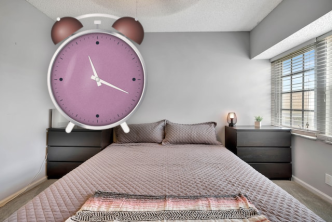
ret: {"hour": 11, "minute": 19}
